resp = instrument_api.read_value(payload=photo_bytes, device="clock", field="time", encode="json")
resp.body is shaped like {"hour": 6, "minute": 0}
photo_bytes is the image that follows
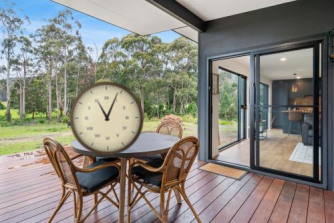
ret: {"hour": 11, "minute": 4}
